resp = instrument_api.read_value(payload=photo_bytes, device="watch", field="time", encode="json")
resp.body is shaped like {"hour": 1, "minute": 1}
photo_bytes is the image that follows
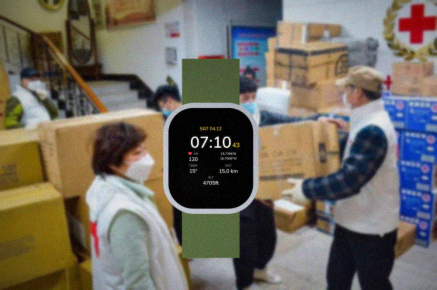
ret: {"hour": 7, "minute": 10}
